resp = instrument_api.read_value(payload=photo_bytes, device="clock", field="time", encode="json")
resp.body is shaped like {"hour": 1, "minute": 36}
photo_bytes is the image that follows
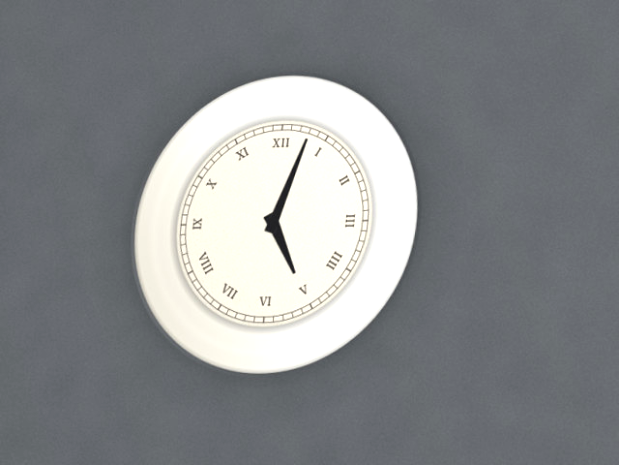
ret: {"hour": 5, "minute": 3}
